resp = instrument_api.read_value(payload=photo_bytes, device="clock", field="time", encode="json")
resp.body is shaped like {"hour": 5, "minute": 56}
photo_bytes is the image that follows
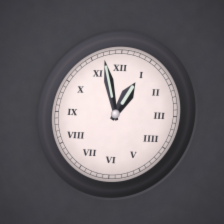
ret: {"hour": 12, "minute": 57}
